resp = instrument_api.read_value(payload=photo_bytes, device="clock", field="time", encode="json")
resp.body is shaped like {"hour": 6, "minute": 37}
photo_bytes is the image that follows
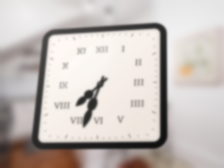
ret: {"hour": 7, "minute": 33}
